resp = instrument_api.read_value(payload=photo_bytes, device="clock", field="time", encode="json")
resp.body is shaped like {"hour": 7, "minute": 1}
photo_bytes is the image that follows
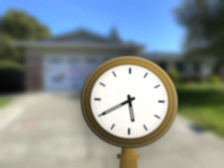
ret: {"hour": 5, "minute": 40}
